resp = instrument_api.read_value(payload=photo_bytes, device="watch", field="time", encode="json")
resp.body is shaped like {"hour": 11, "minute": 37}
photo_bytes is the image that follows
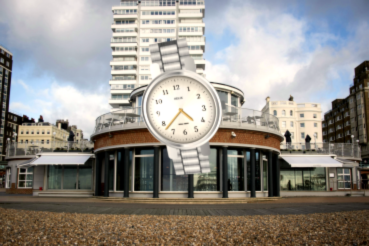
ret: {"hour": 4, "minute": 38}
